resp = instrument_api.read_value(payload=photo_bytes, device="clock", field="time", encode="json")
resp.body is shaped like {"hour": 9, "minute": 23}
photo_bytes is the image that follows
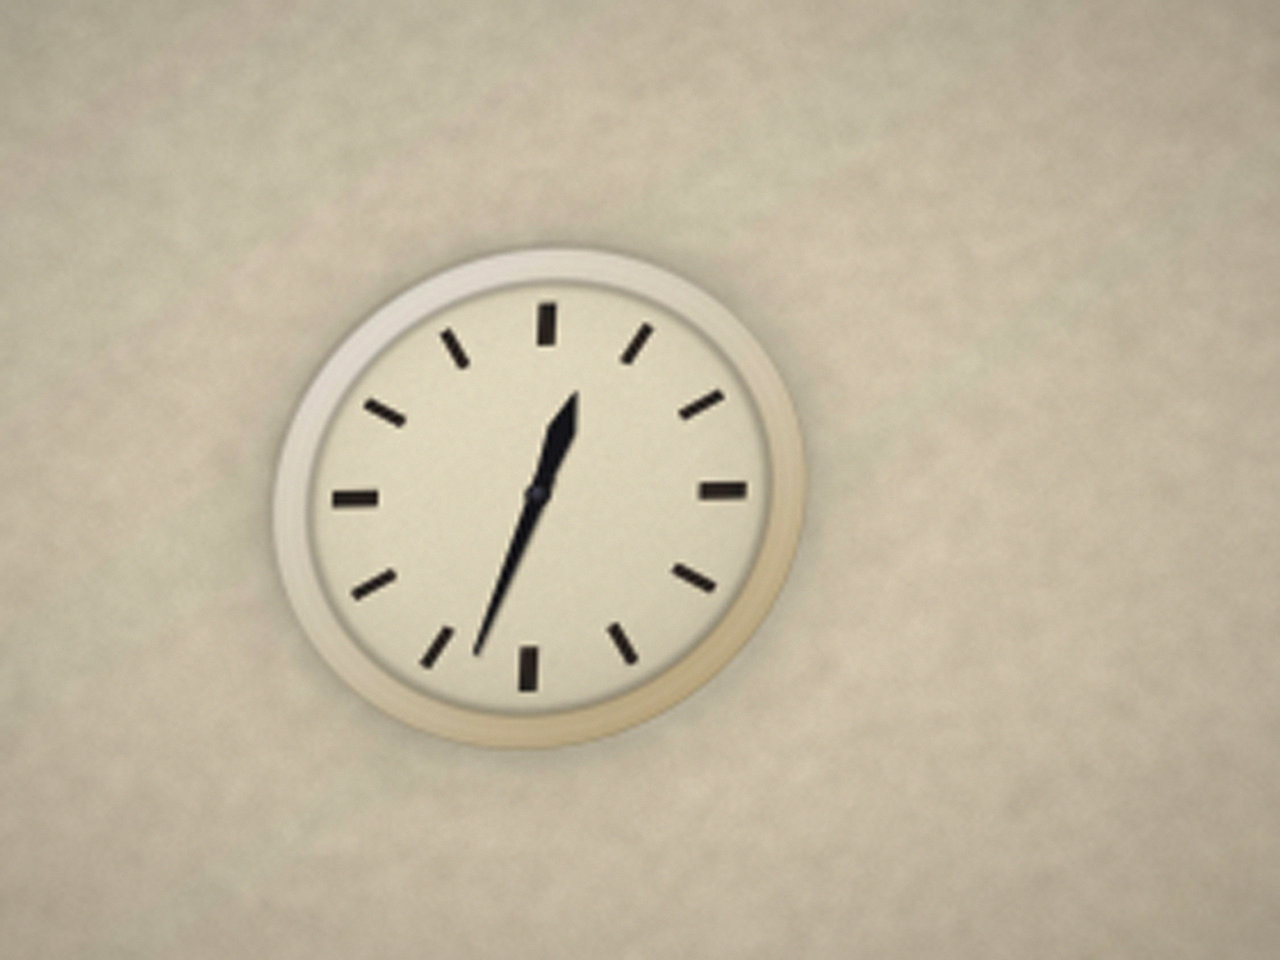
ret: {"hour": 12, "minute": 33}
